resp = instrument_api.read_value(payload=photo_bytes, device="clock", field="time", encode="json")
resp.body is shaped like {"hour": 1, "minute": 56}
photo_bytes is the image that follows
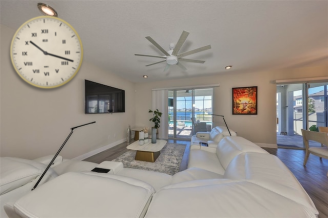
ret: {"hour": 10, "minute": 18}
